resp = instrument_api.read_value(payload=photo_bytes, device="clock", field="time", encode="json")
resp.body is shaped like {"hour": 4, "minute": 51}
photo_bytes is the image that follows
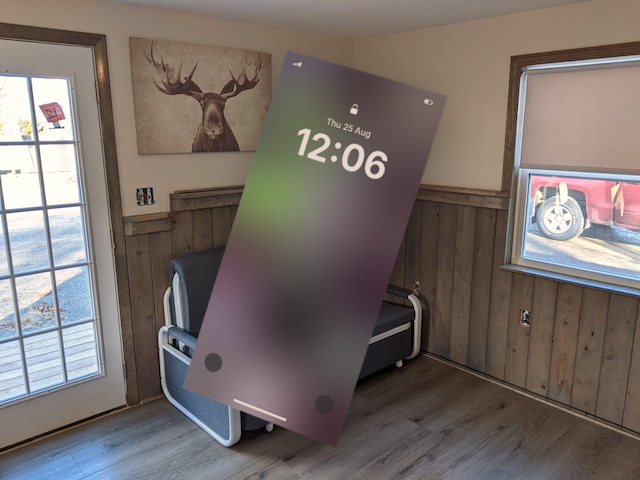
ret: {"hour": 12, "minute": 6}
